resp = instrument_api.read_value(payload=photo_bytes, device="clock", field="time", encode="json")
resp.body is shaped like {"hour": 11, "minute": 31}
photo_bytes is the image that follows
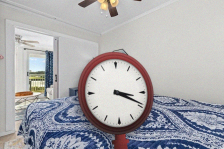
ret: {"hour": 3, "minute": 19}
